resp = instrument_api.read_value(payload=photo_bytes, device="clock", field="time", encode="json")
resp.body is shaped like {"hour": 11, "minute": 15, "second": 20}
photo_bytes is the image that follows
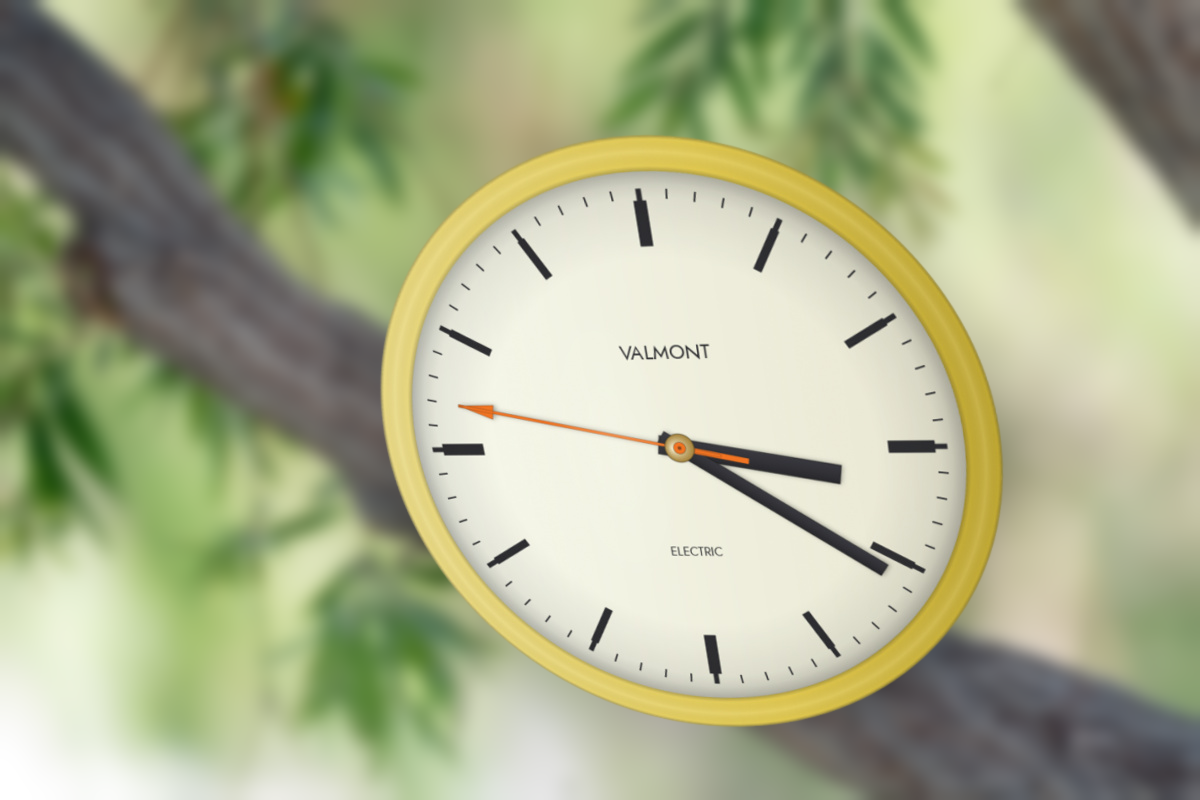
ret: {"hour": 3, "minute": 20, "second": 47}
